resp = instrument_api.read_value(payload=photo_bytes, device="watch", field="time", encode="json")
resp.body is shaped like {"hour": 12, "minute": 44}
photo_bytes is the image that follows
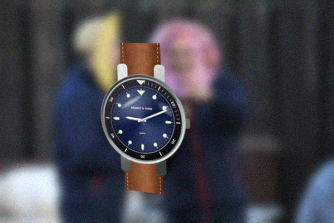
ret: {"hour": 9, "minute": 11}
